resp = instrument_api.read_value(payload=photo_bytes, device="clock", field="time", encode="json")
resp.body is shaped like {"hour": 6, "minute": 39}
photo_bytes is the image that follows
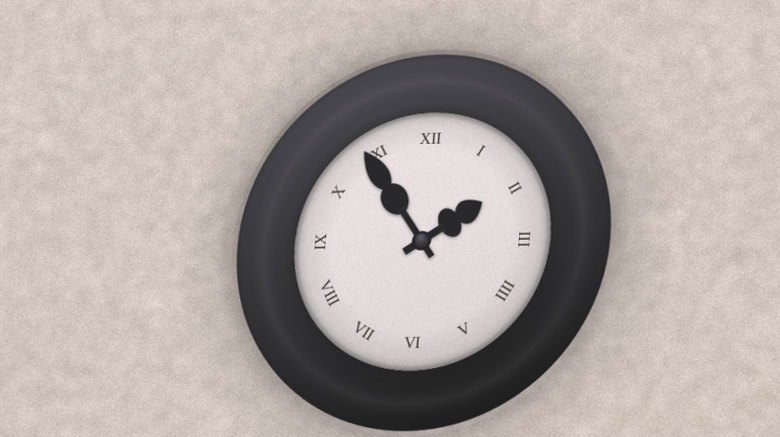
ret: {"hour": 1, "minute": 54}
